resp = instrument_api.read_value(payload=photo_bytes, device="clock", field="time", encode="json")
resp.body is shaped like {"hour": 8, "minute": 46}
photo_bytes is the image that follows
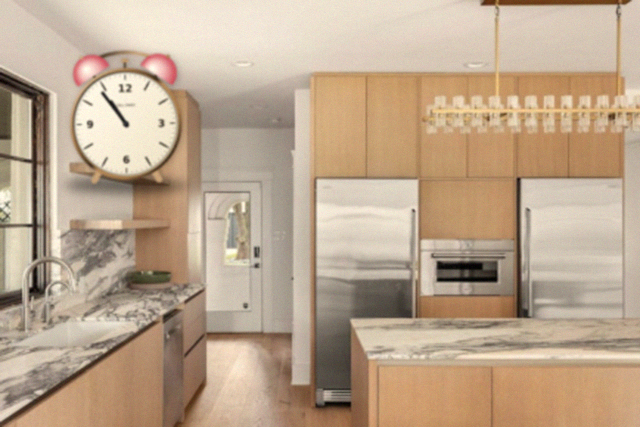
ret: {"hour": 10, "minute": 54}
